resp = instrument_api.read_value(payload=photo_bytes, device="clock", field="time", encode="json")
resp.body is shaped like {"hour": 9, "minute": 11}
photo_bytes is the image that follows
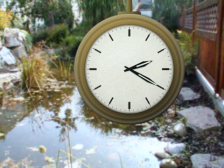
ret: {"hour": 2, "minute": 20}
